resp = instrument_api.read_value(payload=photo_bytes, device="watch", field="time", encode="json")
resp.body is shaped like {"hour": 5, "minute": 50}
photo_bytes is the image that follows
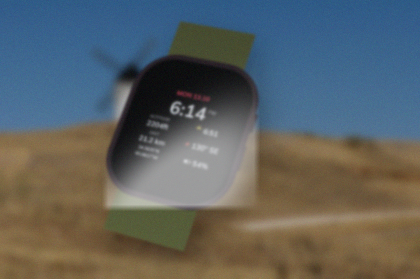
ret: {"hour": 6, "minute": 14}
